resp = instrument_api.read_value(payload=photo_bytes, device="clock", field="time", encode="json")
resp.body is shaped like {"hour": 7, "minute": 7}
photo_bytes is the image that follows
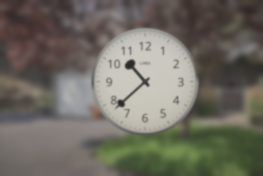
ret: {"hour": 10, "minute": 38}
